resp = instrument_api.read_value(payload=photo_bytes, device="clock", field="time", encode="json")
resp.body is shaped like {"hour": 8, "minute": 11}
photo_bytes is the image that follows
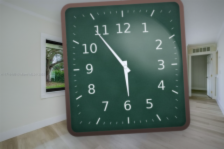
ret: {"hour": 5, "minute": 54}
